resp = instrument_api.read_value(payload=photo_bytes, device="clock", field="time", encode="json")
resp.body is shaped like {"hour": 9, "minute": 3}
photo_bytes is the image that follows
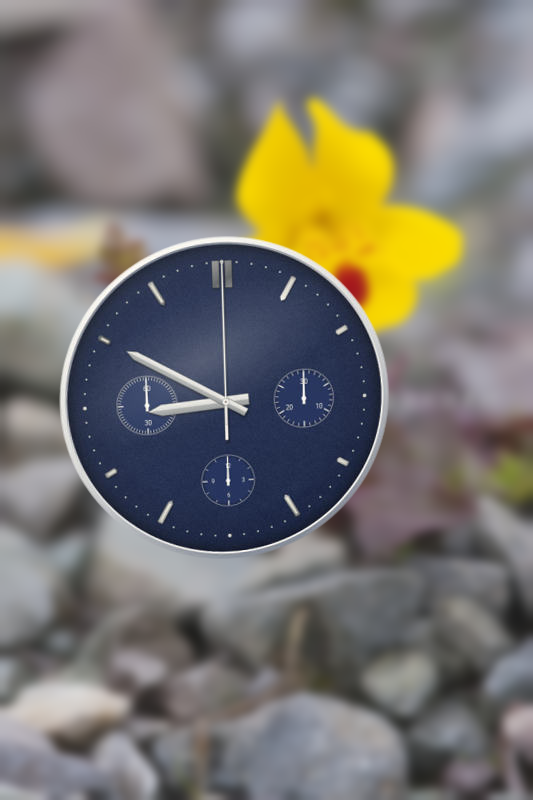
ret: {"hour": 8, "minute": 50}
